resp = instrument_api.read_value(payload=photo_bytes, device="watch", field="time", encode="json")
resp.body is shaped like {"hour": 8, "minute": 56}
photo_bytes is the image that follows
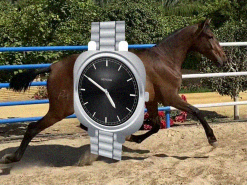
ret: {"hour": 4, "minute": 50}
